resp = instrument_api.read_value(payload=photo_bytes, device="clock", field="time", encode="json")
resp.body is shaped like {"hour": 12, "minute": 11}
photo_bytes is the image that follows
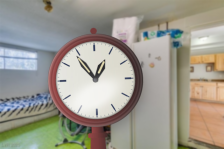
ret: {"hour": 12, "minute": 54}
